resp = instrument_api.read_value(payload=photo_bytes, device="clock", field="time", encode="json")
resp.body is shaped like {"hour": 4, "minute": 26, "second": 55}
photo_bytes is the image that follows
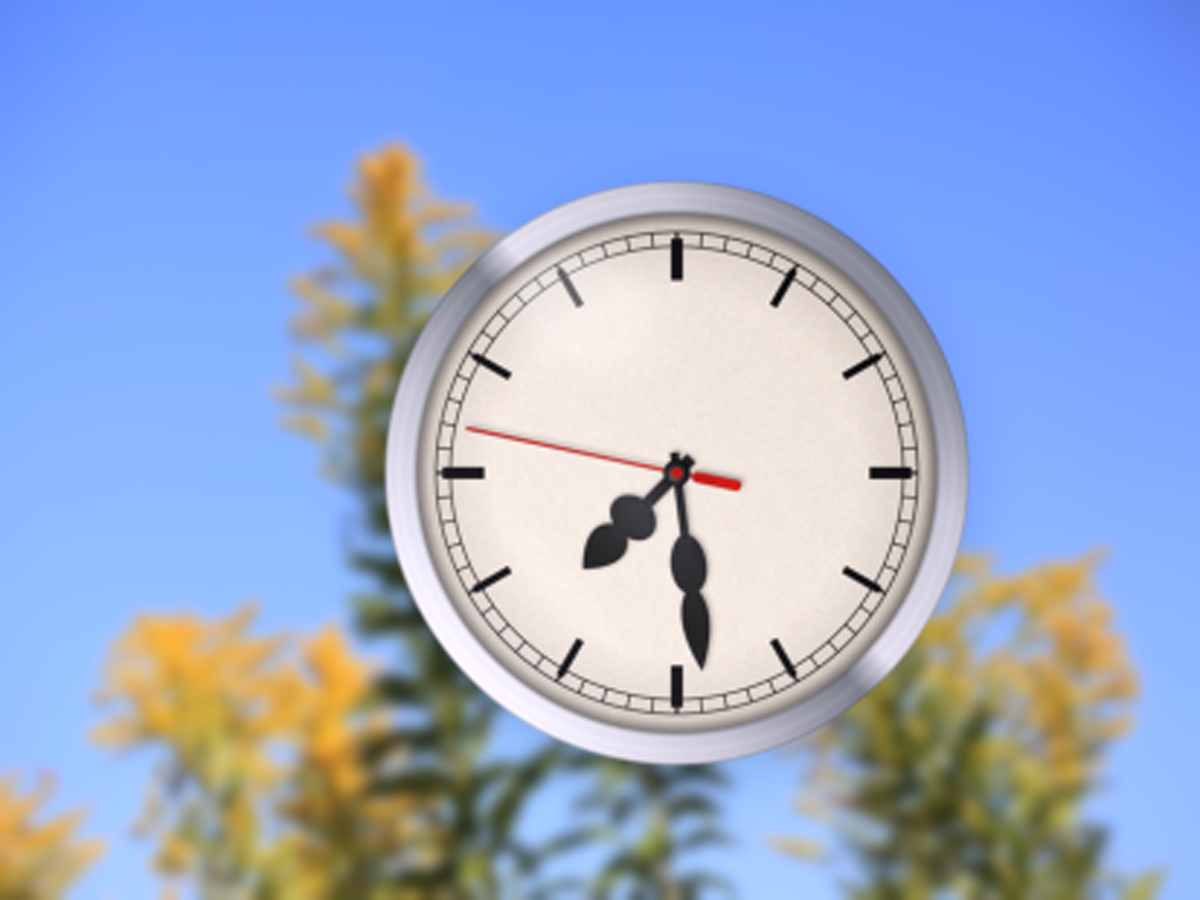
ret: {"hour": 7, "minute": 28, "second": 47}
